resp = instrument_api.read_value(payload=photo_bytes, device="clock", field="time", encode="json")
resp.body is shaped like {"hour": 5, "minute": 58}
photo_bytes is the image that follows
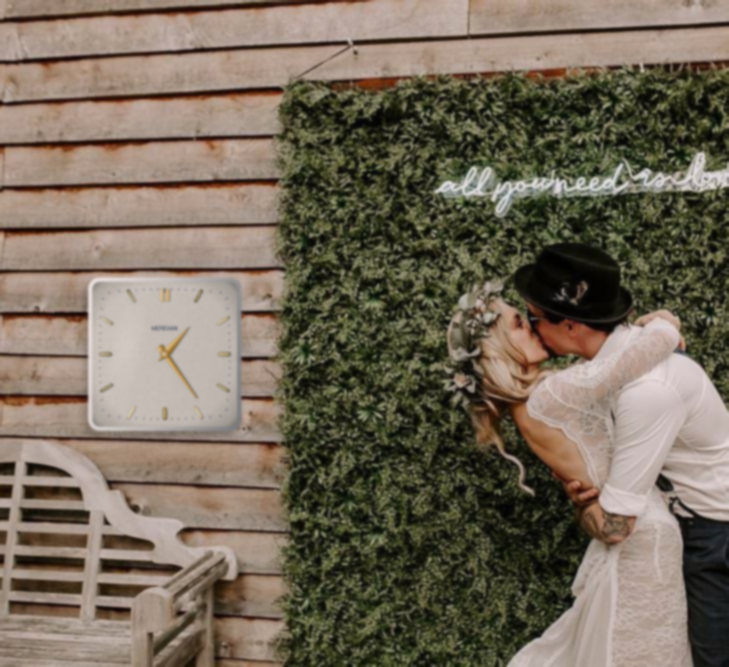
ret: {"hour": 1, "minute": 24}
